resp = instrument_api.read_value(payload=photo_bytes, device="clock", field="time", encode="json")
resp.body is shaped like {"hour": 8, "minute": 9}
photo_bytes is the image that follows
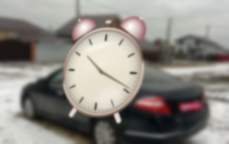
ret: {"hour": 10, "minute": 19}
